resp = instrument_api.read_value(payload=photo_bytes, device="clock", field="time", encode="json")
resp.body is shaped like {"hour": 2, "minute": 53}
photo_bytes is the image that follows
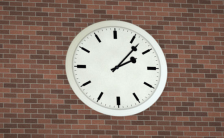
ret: {"hour": 2, "minute": 7}
